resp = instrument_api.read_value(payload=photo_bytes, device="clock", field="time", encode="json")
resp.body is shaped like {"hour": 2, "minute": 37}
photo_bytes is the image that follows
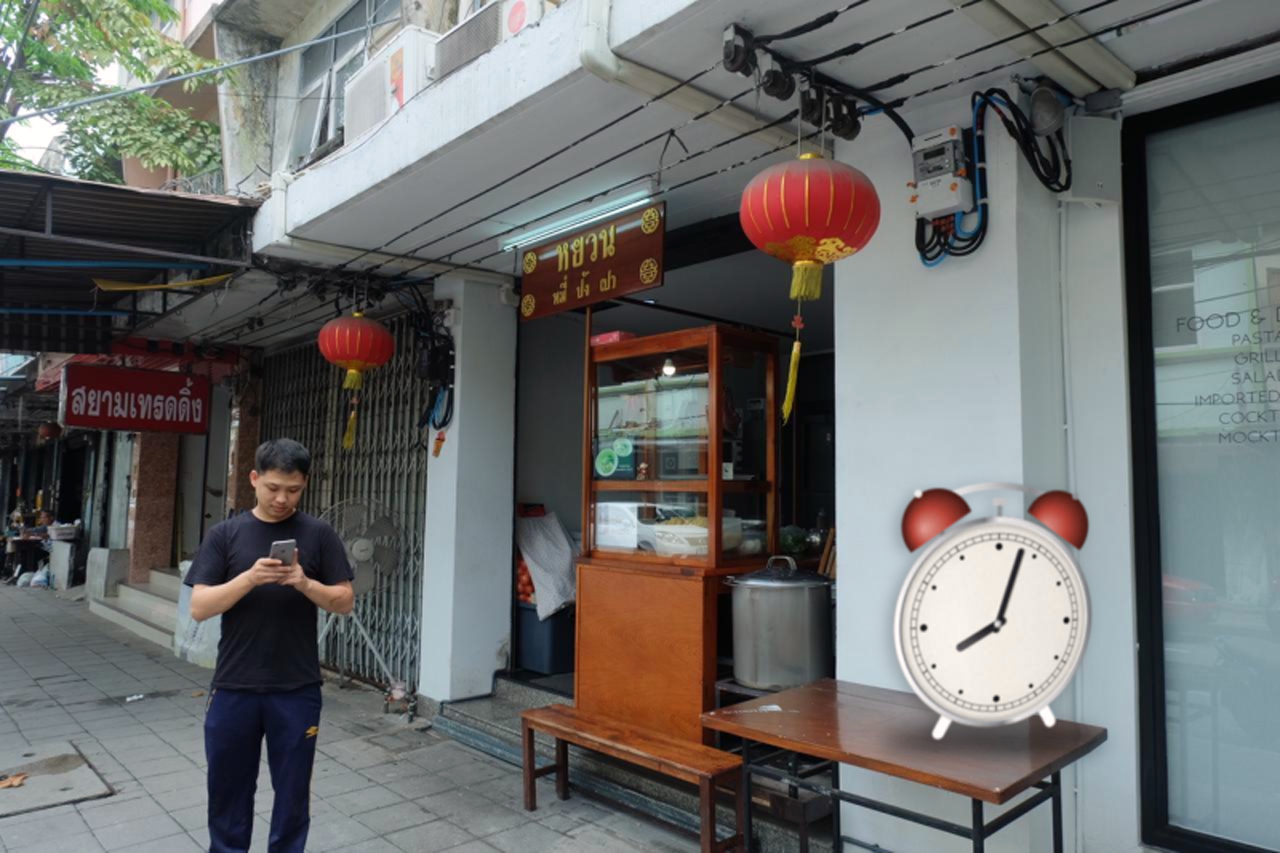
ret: {"hour": 8, "minute": 3}
